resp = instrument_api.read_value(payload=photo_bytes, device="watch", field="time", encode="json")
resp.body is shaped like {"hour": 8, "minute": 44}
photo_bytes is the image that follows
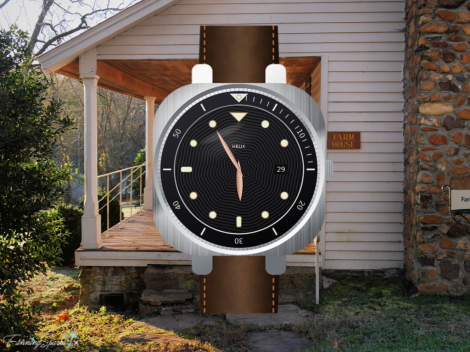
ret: {"hour": 5, "minute": 55}
